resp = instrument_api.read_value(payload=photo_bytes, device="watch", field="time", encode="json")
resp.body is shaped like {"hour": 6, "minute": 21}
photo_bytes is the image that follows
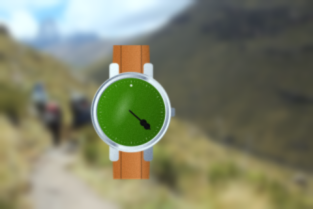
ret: {"hour": 4, "minute": 22}
